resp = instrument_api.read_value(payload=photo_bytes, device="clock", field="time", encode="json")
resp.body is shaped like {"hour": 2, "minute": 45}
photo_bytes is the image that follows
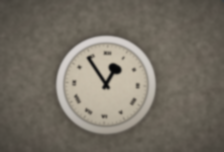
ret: {"hour": 12, "minute": 54}
